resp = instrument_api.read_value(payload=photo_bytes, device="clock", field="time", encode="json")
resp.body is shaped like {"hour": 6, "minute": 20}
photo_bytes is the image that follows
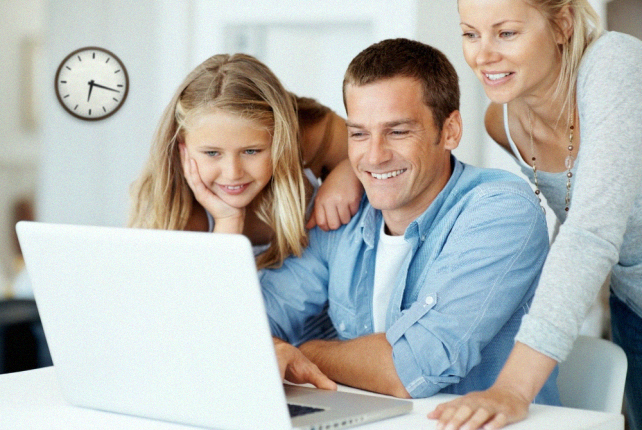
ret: {"hour": 6, "minute": 17}
